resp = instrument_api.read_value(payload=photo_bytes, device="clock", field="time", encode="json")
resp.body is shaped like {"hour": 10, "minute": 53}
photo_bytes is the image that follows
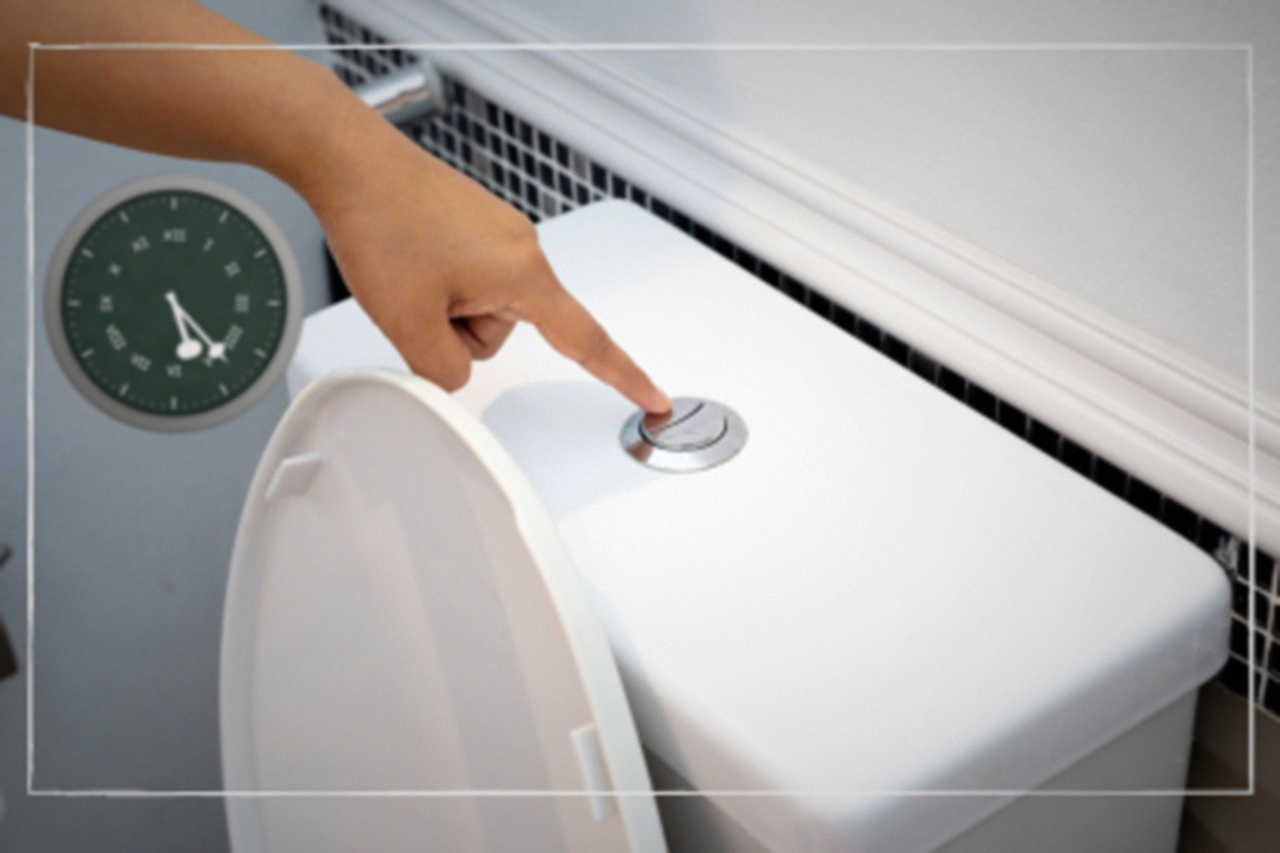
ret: {"hour": 5, "minute": 23}
